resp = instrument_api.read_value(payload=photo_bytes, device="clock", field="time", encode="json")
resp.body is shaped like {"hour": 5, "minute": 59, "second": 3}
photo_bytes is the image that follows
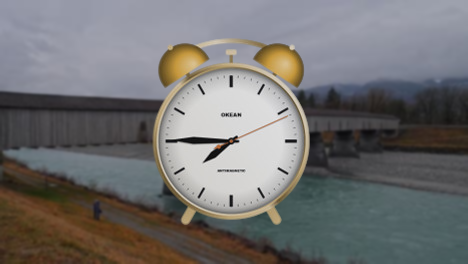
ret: {"hour": 7, "minute": 45, "second": 11}
